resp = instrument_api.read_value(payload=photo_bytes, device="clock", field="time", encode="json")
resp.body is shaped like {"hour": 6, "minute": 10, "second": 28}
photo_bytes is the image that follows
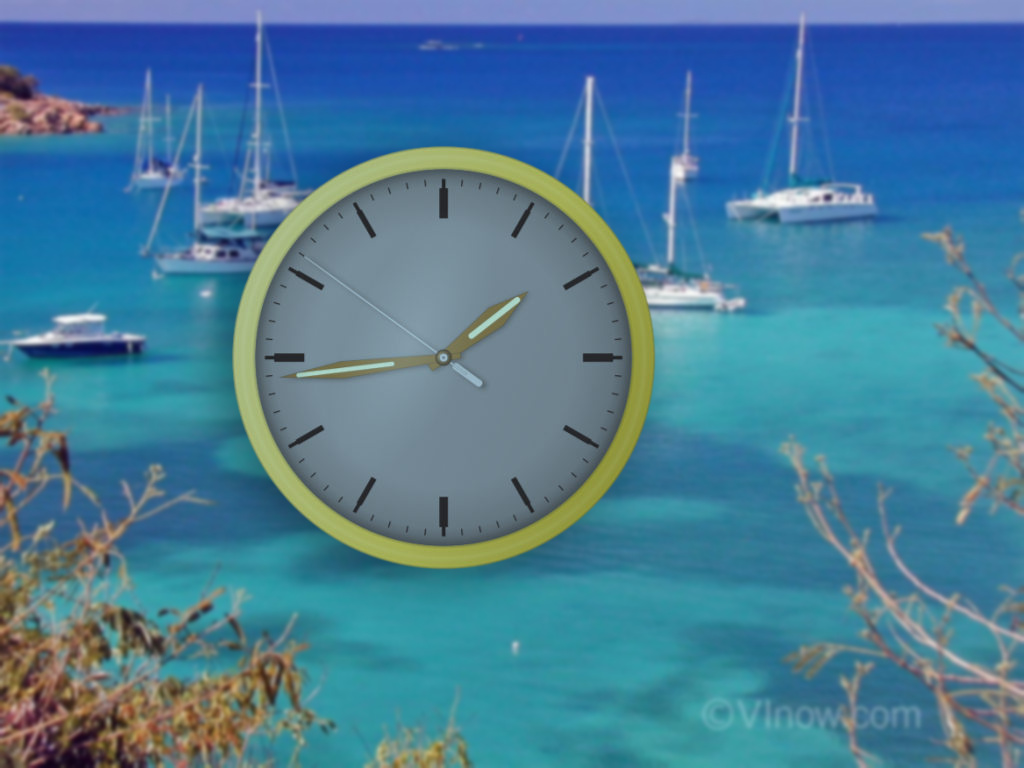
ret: {"hour": 1, "minute": 43, "second": 51}
